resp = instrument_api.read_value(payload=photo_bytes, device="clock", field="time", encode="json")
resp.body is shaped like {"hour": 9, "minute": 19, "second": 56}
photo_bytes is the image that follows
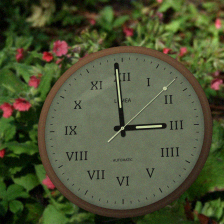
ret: {"hour": 2, "minute": 59, "second": 8}
